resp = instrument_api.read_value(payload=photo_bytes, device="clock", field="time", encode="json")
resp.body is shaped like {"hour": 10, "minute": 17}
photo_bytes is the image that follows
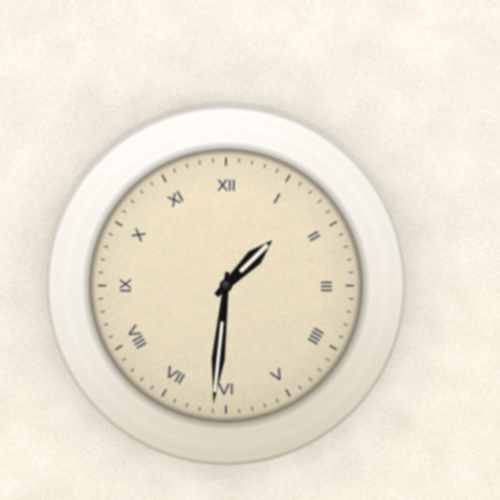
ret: {"hour": 1, "minute": 31}
